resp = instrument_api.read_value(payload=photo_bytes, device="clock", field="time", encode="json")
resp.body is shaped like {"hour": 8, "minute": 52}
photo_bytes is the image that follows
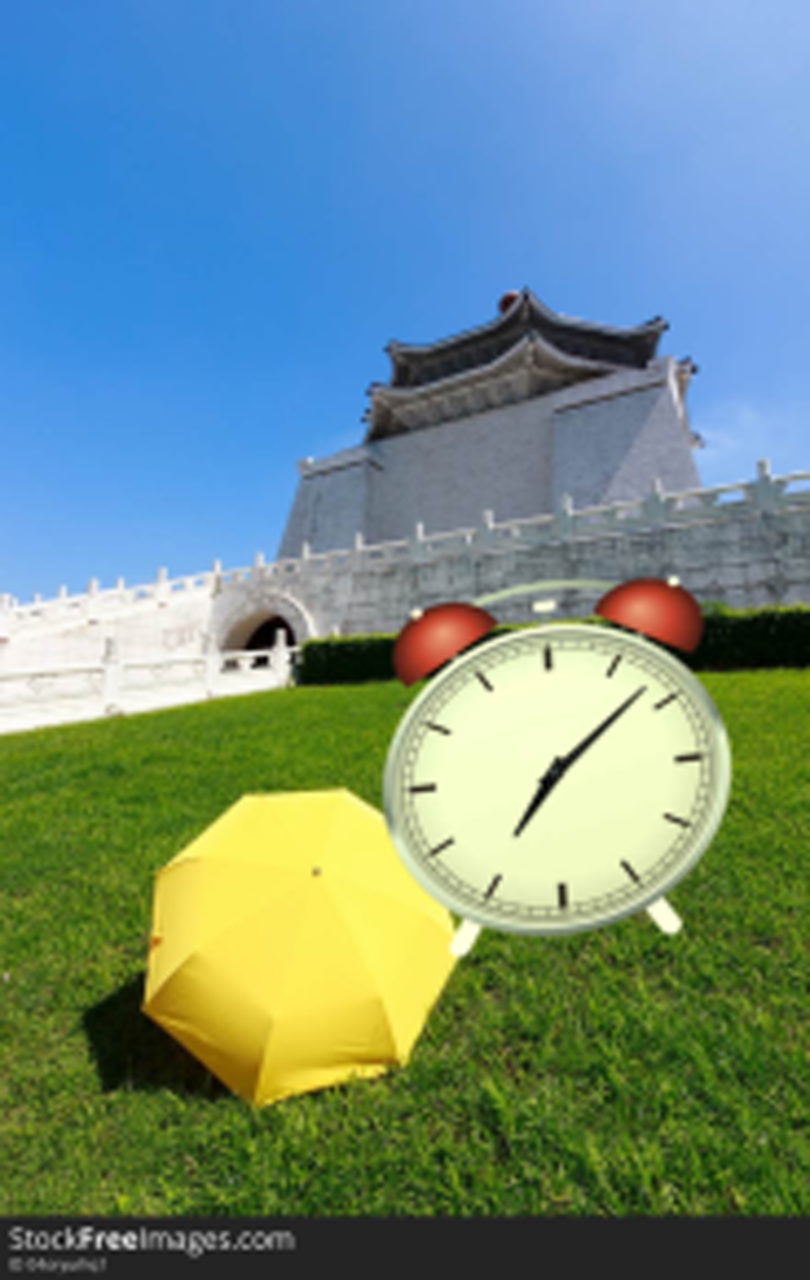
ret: {"hour": 7, "minute": 8}
